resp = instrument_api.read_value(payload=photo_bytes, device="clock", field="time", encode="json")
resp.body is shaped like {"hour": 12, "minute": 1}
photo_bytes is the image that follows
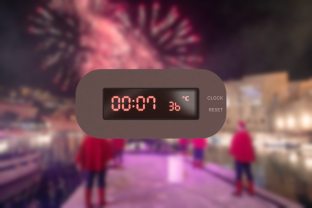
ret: {"hour": 0, "minute": 7}
